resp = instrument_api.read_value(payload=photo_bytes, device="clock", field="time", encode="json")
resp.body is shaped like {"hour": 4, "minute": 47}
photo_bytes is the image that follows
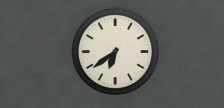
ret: {"hour": 6, "minute": 39}
